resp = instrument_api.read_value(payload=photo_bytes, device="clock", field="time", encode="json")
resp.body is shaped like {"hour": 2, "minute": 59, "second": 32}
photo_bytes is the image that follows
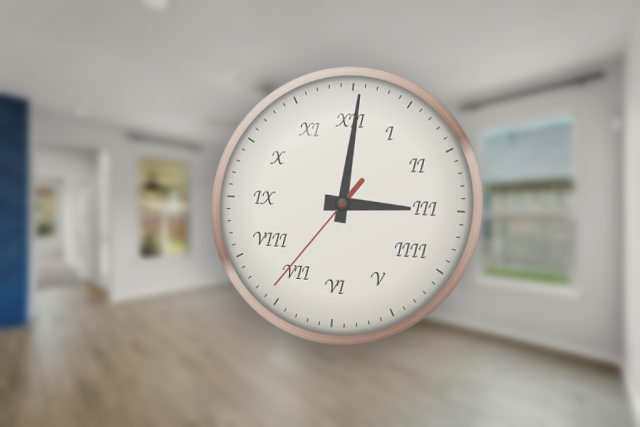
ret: {"hour": 3, "minute": 0, "second": 36}
